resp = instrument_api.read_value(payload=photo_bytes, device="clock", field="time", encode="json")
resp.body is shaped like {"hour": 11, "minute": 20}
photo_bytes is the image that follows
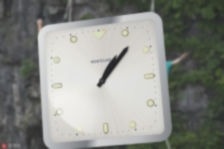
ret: {"hour": 1, "minute": 7}
